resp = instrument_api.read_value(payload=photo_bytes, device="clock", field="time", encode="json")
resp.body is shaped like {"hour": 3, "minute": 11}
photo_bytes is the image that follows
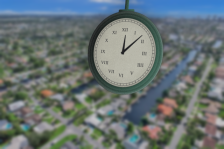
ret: {"hour": 12, "minute": 8}
